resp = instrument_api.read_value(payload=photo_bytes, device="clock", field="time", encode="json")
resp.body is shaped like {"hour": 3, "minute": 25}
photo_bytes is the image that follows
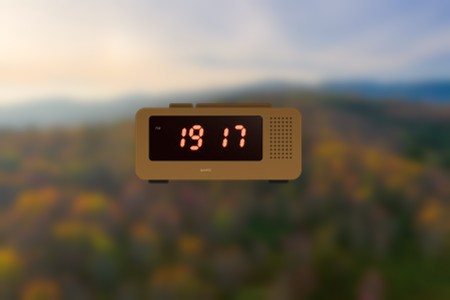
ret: {"hour": 19, "minute": 17}
